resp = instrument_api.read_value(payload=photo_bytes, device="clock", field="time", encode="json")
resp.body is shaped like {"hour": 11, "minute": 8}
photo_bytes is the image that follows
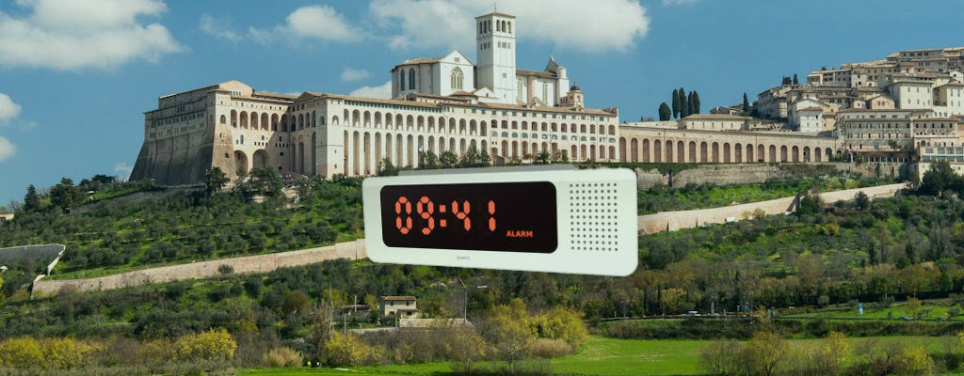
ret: {"hour": 9, "minute": 41}
